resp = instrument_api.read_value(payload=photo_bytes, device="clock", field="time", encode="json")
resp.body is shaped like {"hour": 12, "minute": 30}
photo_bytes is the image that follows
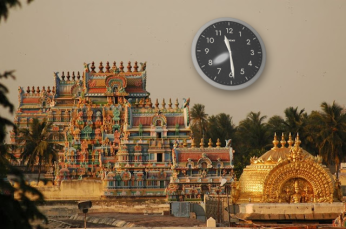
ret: {"hour": 11, "minute": 29}
